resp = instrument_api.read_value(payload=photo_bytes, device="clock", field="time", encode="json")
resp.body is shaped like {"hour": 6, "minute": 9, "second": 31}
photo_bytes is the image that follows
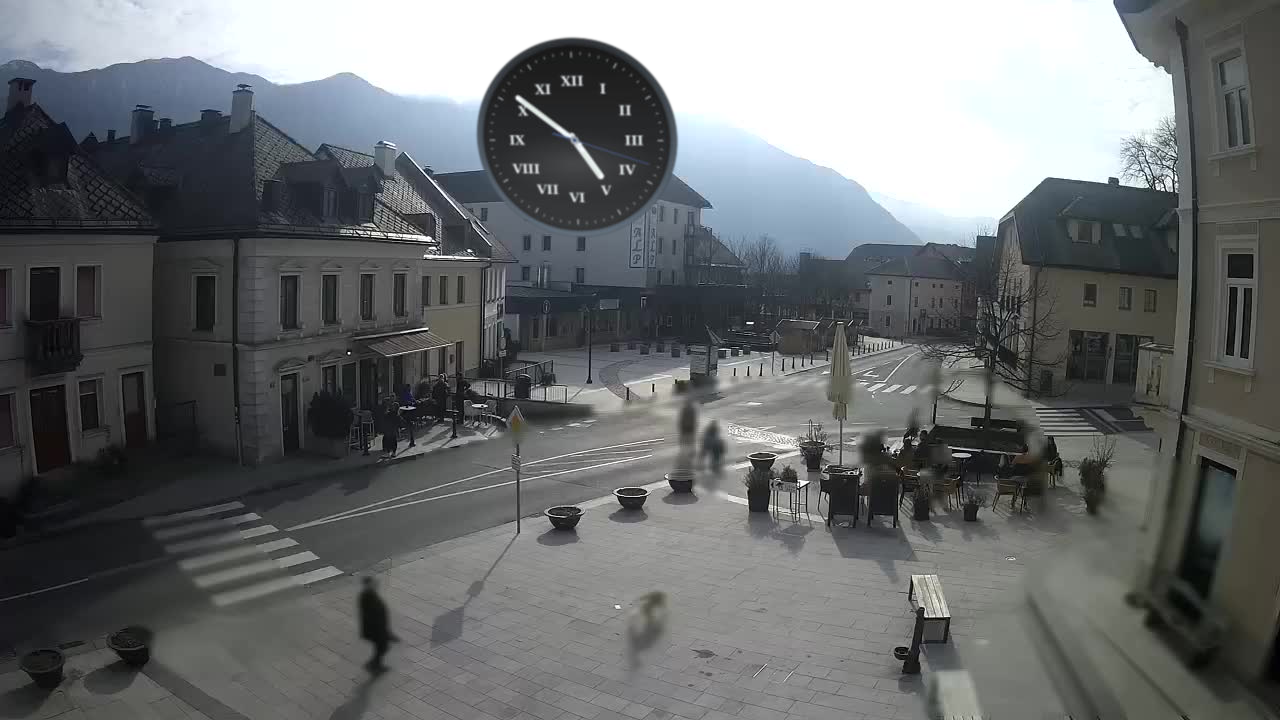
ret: {"hour": 4, "minute": 51, "second": 18}
